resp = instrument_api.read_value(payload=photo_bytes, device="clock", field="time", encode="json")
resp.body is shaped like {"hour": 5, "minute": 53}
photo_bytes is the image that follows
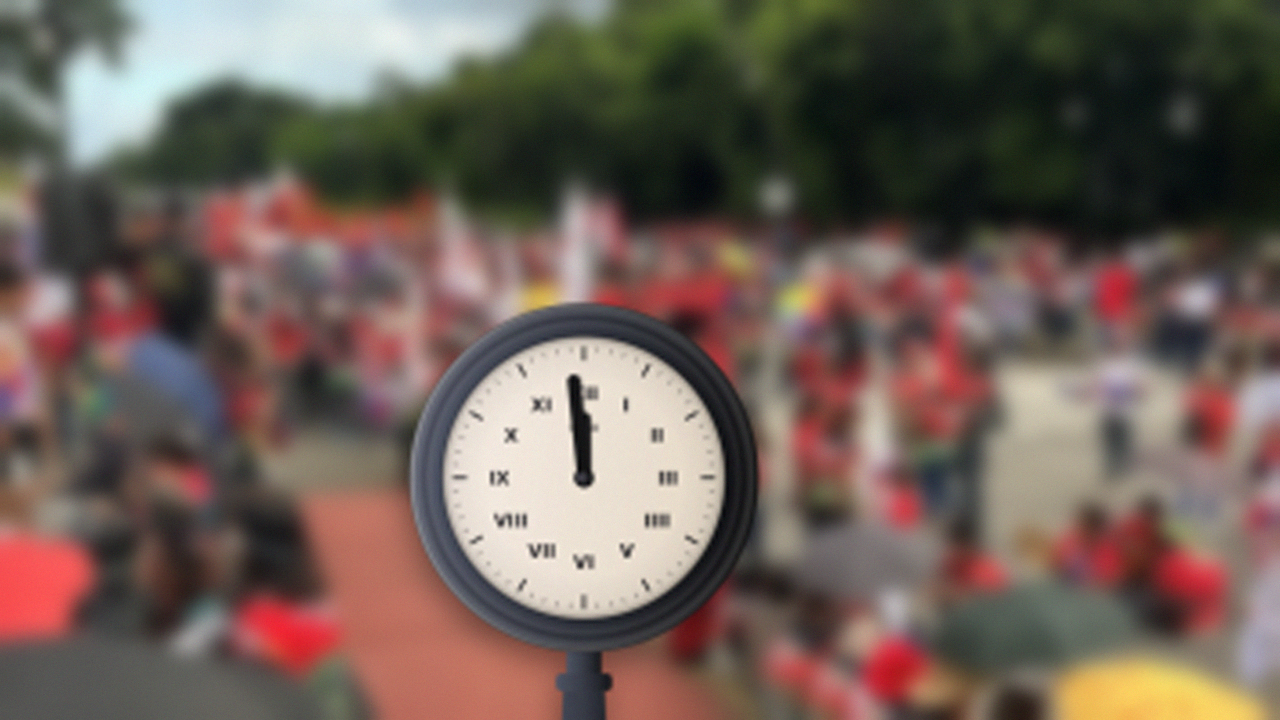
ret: {"hour": 11, "minute": 59}
